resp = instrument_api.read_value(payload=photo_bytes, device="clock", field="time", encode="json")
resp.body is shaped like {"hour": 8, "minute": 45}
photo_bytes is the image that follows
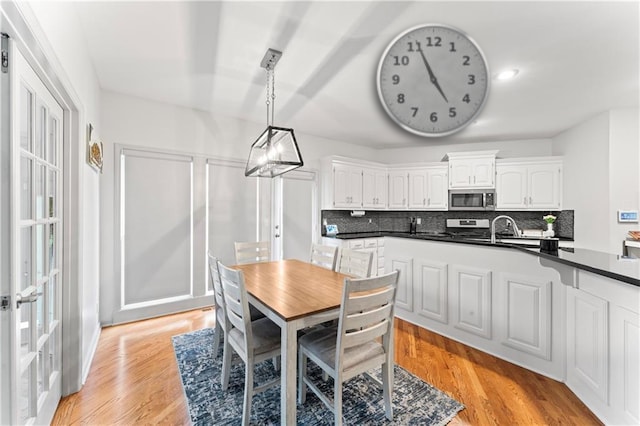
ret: {"hour": 4, "minute": 56}
